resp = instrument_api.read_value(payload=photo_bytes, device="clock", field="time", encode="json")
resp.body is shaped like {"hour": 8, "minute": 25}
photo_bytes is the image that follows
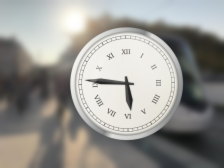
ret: {"hour": 5, "minute": 46}
